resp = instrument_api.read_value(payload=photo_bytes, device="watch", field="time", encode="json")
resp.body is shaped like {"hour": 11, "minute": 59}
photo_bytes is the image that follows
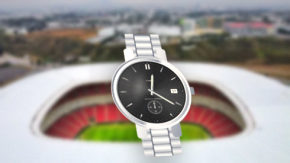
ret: {"hour": 12, "minute": 21}
